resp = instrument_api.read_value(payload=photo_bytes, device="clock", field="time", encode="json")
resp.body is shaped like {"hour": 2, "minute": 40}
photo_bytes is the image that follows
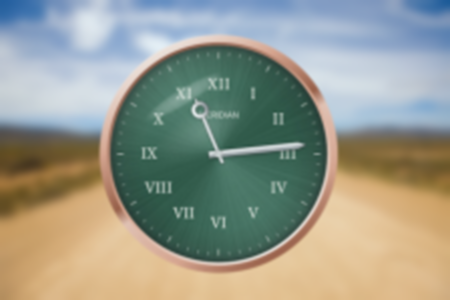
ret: {"hour": 11, "minute": 14}
